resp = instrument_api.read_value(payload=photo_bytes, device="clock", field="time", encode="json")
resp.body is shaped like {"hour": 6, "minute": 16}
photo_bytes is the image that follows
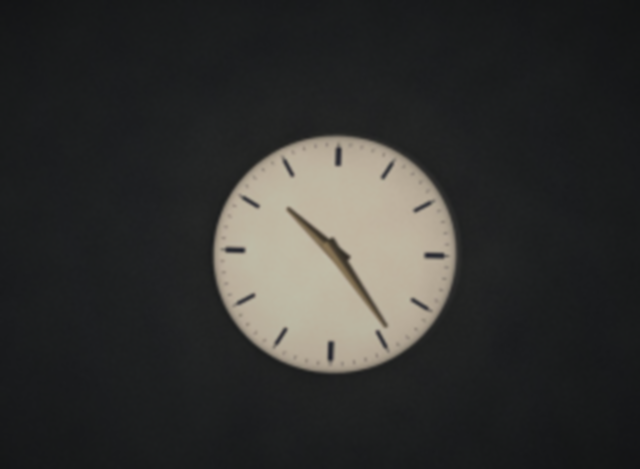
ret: {"hour": 10, "minute": 24}
